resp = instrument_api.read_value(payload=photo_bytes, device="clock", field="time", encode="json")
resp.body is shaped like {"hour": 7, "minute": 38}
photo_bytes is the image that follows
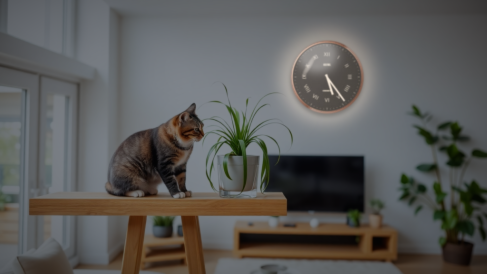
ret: {"hour": 5, "minute": 24}
